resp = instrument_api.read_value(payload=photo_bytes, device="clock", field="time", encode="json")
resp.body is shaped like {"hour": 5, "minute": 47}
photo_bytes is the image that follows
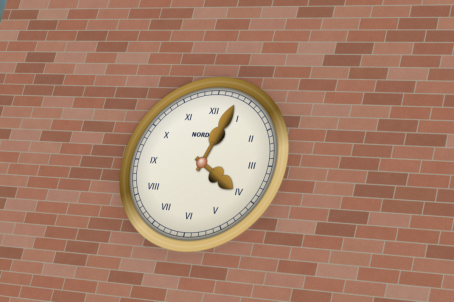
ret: {"hour": 4, "minute": 3}
